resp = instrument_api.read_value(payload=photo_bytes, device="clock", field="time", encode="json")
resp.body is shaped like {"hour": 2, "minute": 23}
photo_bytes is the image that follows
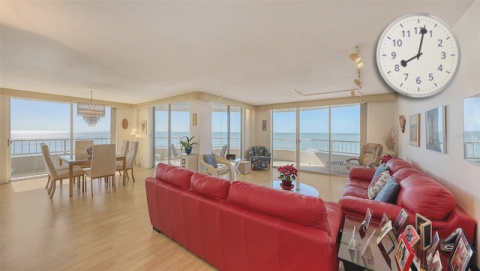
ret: {"hour": 8, "minute": 2}
